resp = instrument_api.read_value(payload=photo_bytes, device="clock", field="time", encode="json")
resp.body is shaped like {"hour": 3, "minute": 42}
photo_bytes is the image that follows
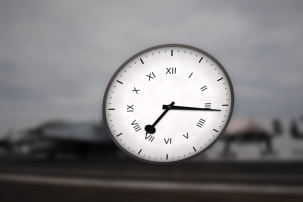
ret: {"hour": 7, "minute": 16}
